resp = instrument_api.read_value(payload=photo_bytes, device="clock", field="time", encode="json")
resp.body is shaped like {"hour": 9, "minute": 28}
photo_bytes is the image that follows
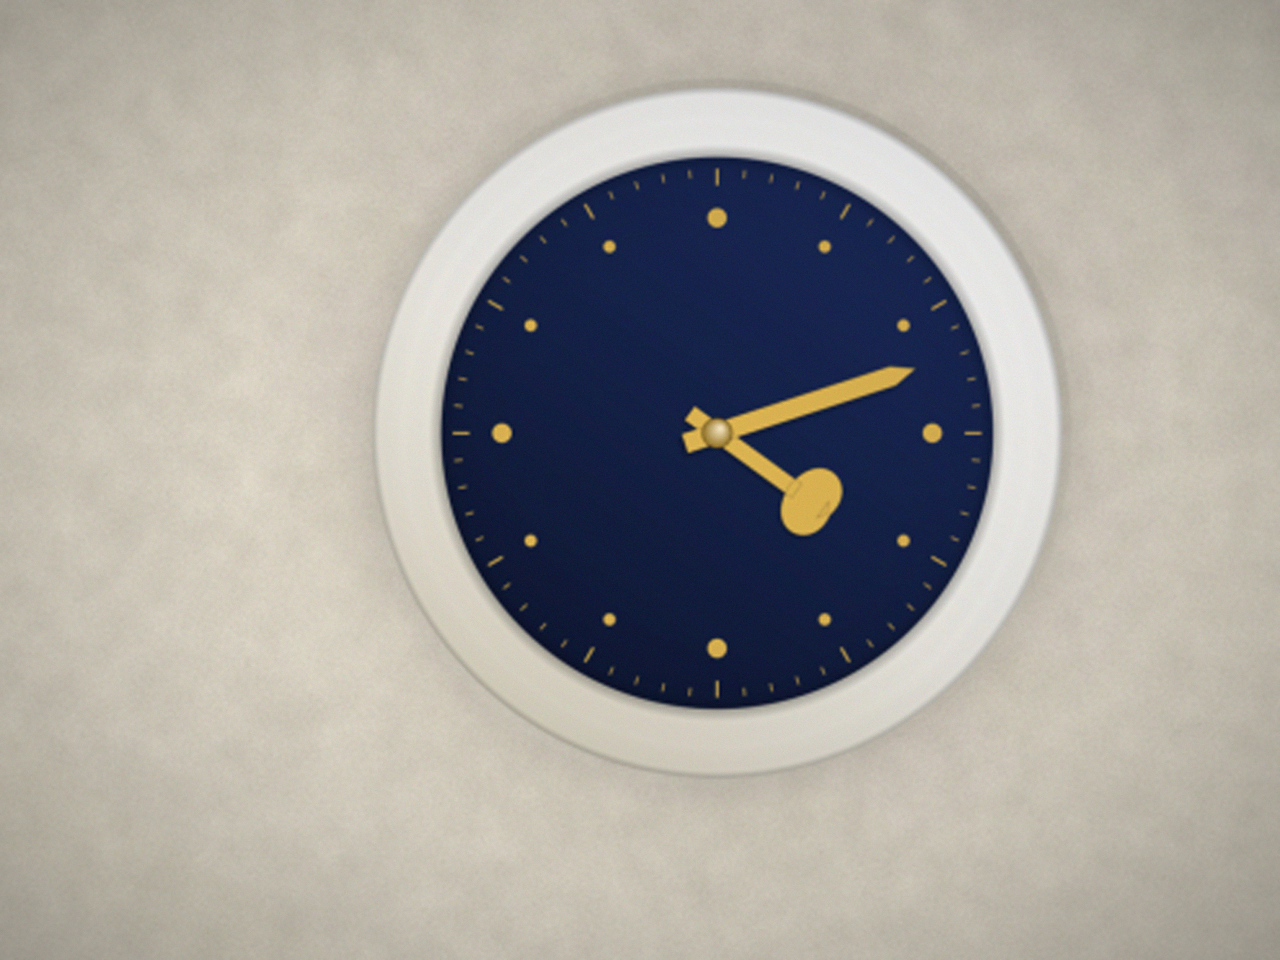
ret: {"hour": 4, "minute": 12}
